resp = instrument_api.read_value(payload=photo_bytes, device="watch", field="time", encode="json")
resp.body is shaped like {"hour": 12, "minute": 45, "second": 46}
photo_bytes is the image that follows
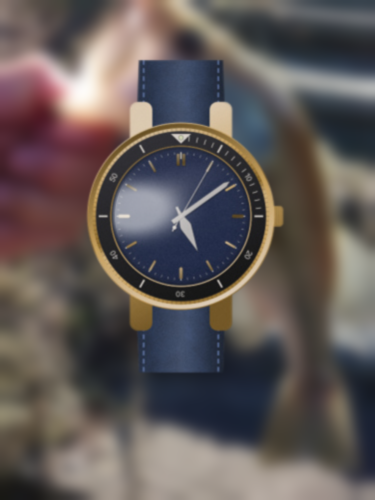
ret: {"hour": 5, "minute": 9, "second": 5}
